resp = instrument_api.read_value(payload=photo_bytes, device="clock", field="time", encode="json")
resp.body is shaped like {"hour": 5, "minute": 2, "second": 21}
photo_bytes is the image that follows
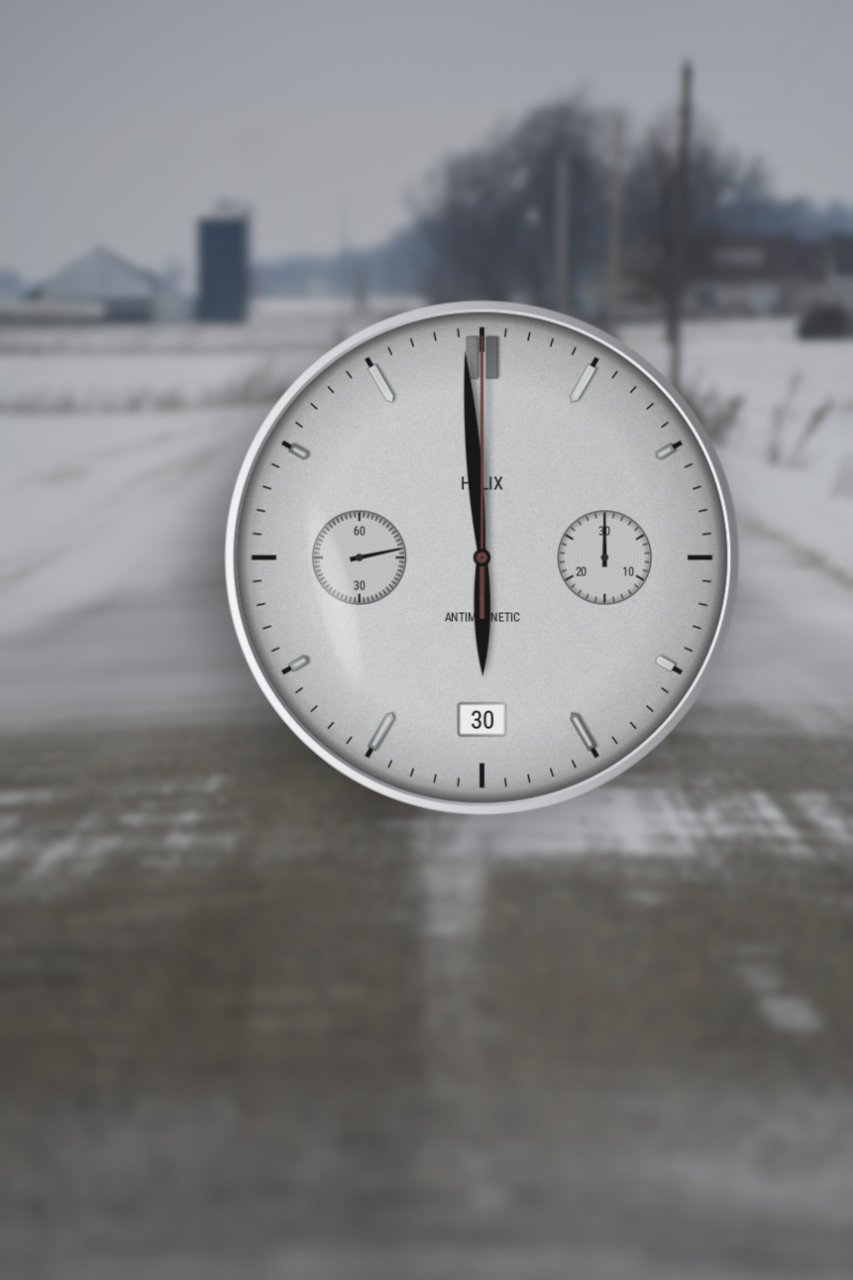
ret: {"hour": 5, "minute": 59, "second": 13}
